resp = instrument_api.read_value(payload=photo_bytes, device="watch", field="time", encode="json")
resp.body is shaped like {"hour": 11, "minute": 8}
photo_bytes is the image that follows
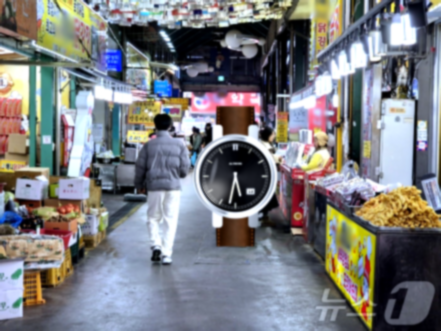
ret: {"hour": 5, "minute": 32}
